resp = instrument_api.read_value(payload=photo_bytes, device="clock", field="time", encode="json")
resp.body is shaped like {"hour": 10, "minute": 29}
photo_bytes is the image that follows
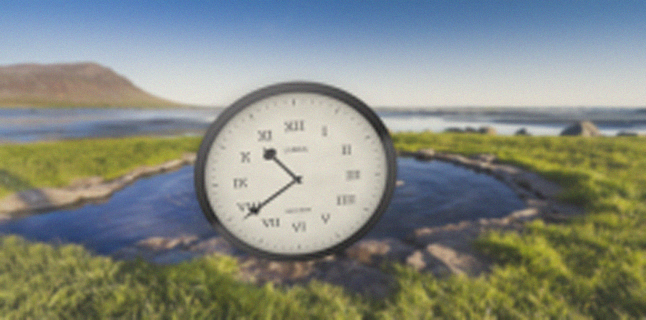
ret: {"hour": 10, "minute": 39}
